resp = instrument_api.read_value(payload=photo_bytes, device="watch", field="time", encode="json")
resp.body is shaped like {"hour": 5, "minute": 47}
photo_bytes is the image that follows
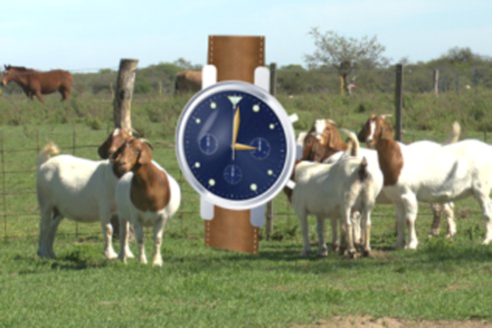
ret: {"hour": 3, "minute": 1}
